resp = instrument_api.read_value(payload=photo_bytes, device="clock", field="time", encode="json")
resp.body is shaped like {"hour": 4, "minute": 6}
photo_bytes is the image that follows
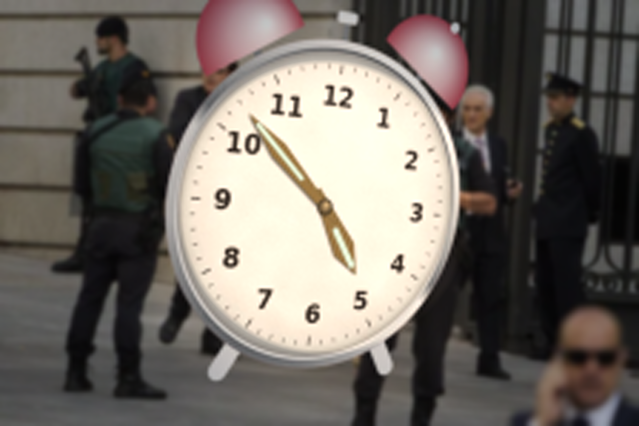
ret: {"hour": 4, "minute": 52}
